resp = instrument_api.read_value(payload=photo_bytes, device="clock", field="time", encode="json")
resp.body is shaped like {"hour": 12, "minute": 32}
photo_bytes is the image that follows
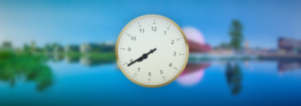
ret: {"hour": 7, "minute": 39}
